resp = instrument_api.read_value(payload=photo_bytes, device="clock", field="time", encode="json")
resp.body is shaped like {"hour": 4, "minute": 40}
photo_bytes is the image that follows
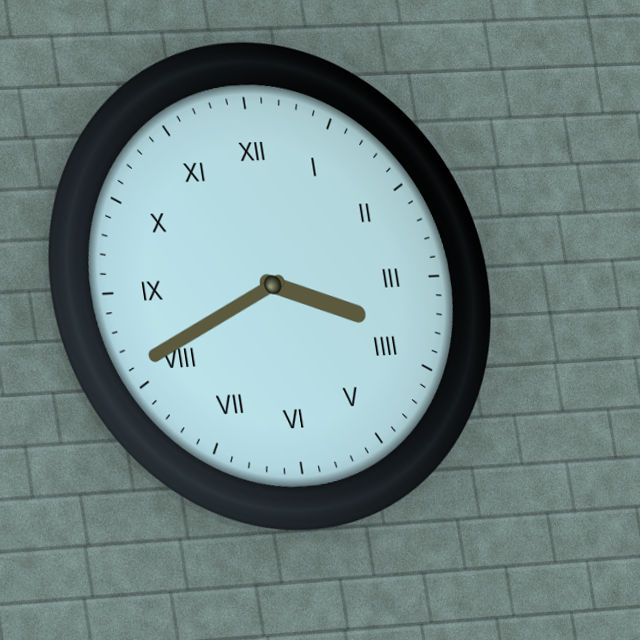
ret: {"hour": 3, "minute": 41}
